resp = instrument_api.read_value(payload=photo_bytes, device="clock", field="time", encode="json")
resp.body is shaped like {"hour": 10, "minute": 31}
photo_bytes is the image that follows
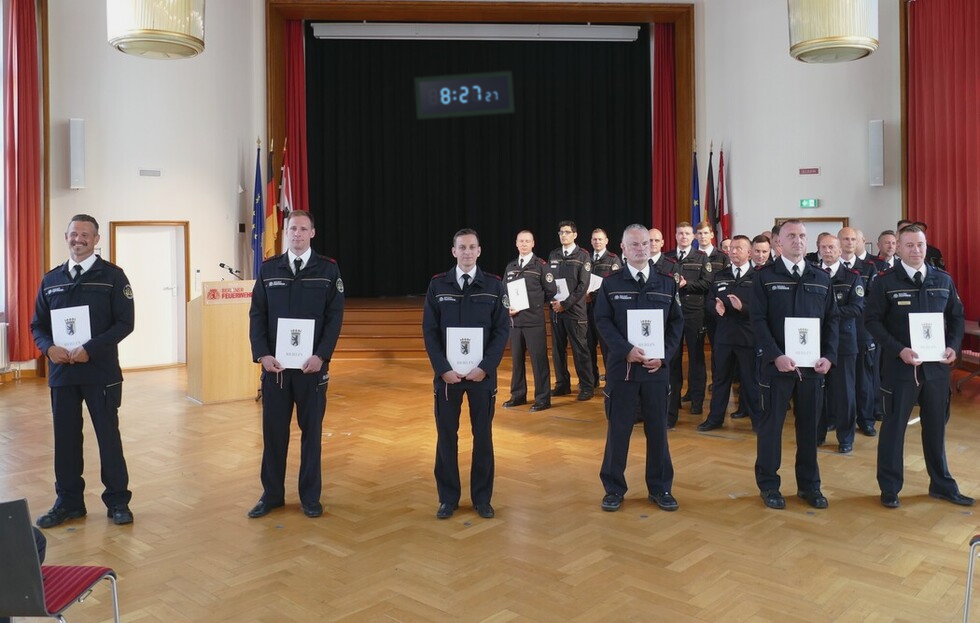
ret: {"hour": 8, "minute": 27}
